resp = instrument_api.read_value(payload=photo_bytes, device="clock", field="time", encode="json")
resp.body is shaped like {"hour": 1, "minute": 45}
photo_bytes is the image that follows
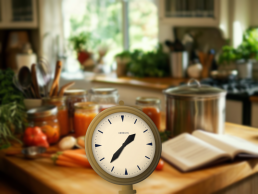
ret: {"hour": 1, "minute": 37}
